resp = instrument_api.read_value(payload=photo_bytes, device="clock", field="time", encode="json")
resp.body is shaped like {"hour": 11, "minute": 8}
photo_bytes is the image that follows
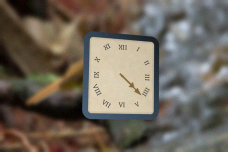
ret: {"hour": 4, "minute": 22}
